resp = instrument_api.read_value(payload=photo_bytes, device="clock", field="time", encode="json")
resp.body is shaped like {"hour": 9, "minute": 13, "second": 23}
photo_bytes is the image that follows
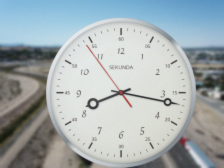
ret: {"hour": 8, "minute": 16, "second": 54}
